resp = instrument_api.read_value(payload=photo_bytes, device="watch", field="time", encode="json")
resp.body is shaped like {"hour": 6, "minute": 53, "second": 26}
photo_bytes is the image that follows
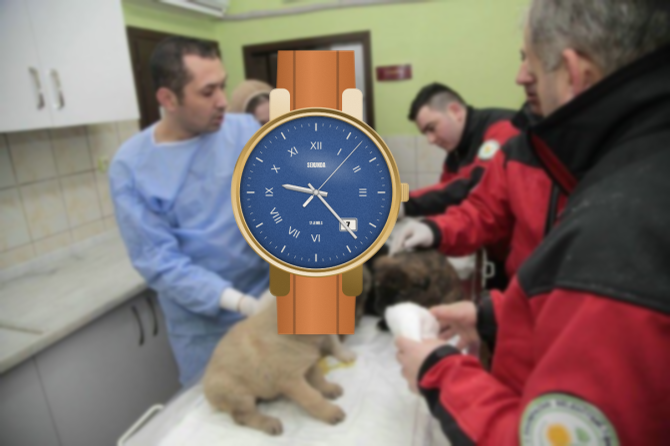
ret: {"hour": 9, "minute": 23, "second": 7}
